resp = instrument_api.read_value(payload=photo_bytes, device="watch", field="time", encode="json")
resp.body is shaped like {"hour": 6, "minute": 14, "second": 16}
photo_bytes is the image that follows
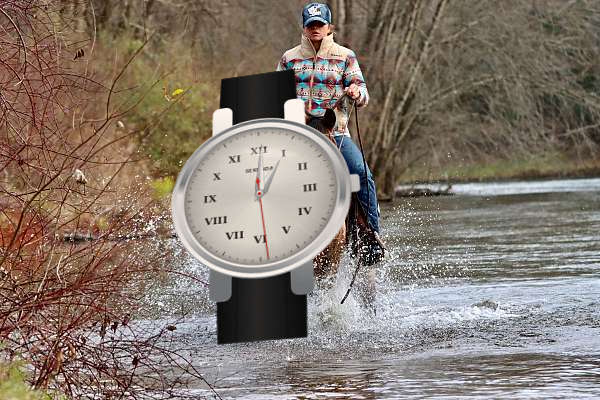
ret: {"hour": 1, "minute": 0, "second": 29}
